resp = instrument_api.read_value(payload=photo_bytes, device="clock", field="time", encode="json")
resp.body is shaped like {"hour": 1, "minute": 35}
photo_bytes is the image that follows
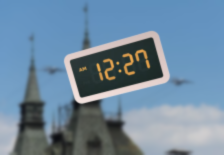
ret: {"hour": 12, "minute": 27}
